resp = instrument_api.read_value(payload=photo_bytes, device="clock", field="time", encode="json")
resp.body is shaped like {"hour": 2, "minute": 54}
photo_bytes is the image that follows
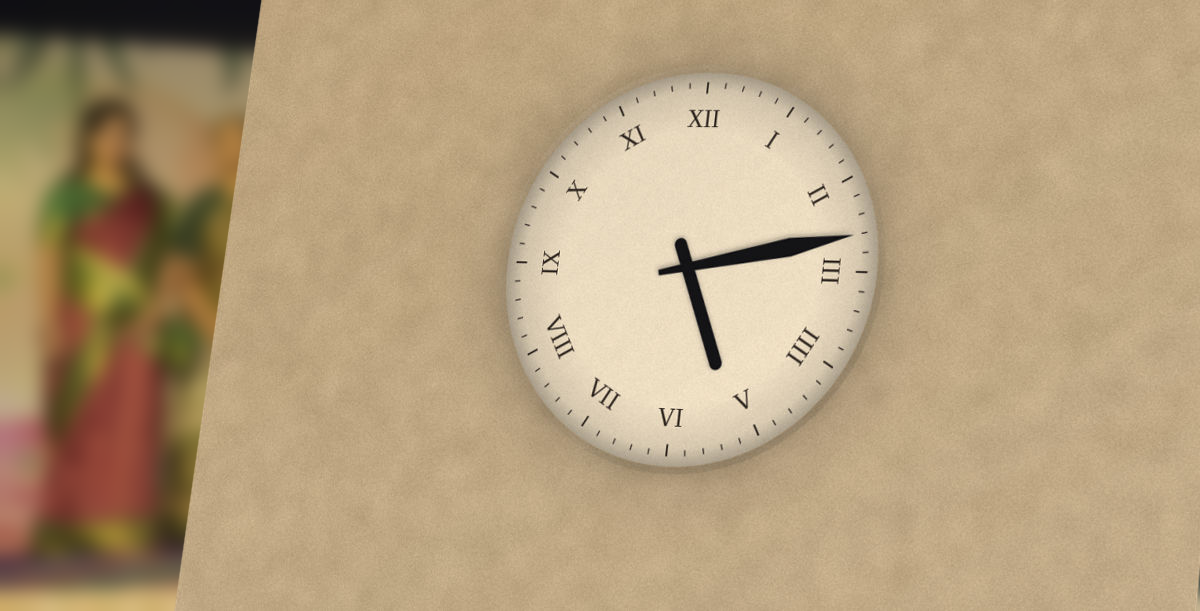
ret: {"hour": 5, "minute": 13}
